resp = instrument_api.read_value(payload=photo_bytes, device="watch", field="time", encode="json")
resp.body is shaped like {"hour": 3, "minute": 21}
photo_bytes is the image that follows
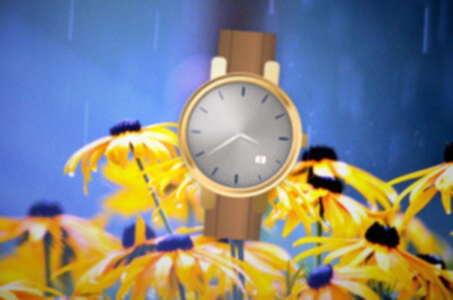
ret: {"hour": 3, "minute": 39}
